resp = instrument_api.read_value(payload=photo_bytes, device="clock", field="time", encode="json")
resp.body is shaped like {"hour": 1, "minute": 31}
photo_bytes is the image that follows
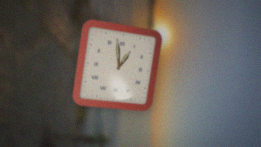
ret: {"hour": 12, "minute": 58}
